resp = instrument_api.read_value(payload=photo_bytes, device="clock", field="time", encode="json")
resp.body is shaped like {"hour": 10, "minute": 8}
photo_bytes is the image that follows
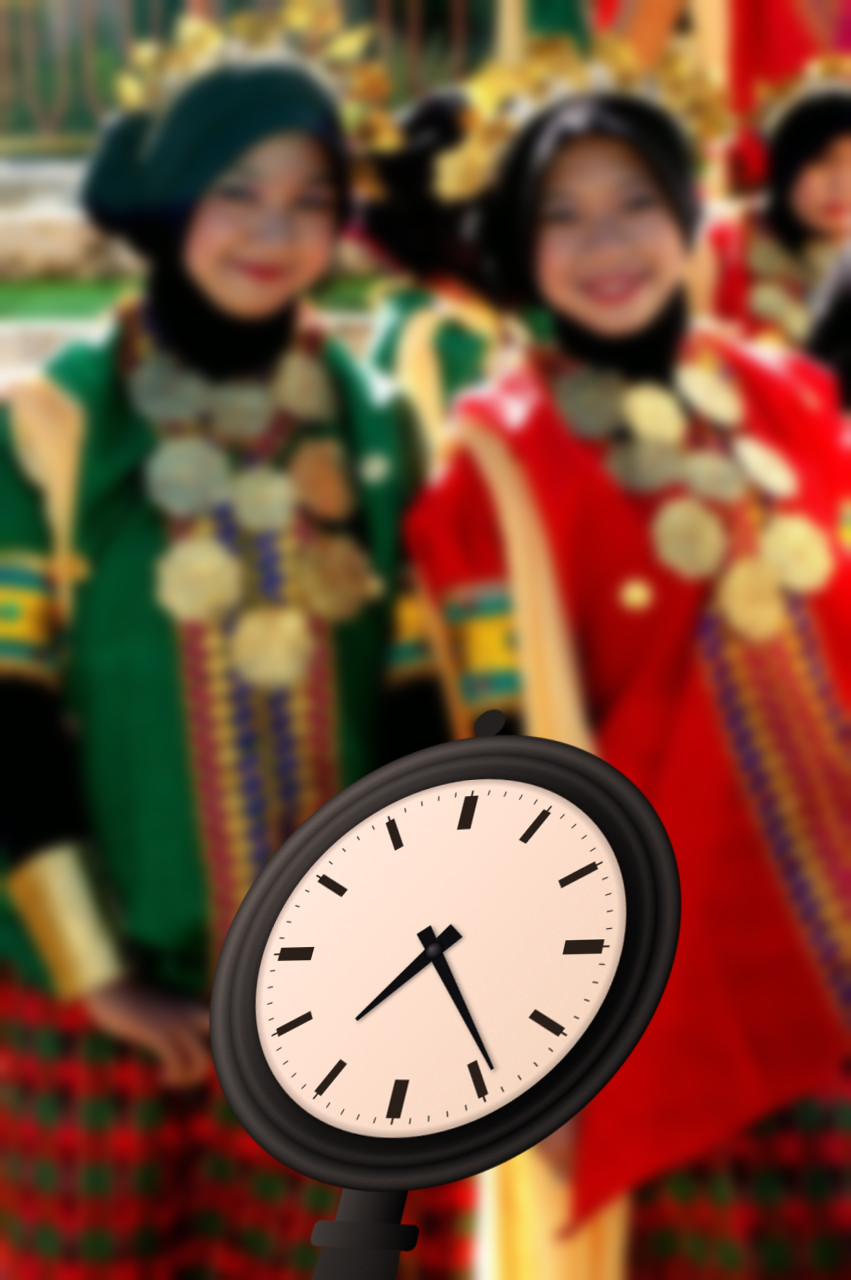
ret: {"hour": 7, "minute": 24}
